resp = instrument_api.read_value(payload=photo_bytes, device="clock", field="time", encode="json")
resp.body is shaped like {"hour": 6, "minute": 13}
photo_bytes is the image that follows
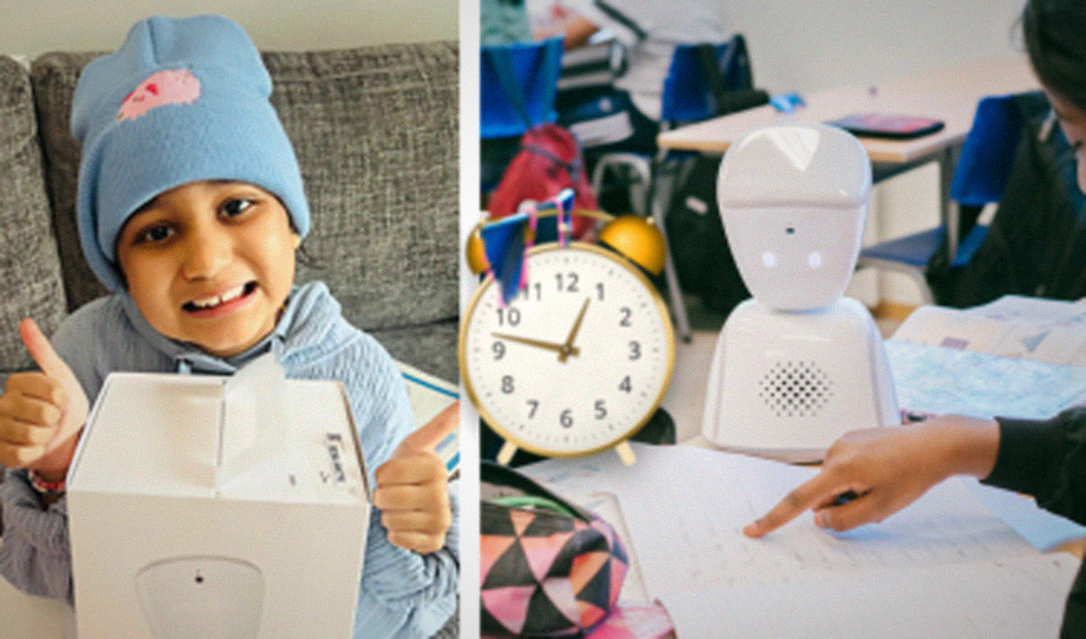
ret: {"hour": 12, "minute": 47}
